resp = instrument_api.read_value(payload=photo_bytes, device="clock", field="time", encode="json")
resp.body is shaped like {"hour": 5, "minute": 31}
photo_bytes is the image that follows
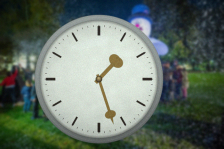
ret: {"hour": 1, "minute": 27}
